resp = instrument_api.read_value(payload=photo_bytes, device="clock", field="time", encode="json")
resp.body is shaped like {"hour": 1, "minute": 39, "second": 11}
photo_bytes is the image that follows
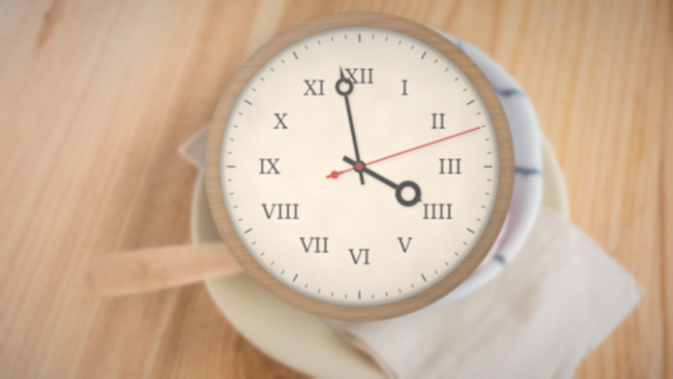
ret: {"hour": 3, "minute": 58, "second": 12}
